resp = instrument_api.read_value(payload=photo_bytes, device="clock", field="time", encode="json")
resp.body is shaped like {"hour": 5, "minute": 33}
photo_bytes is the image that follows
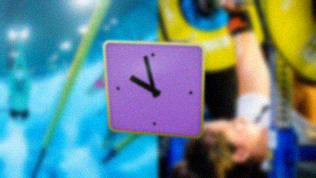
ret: {"hour": 9, "minute": 58}
